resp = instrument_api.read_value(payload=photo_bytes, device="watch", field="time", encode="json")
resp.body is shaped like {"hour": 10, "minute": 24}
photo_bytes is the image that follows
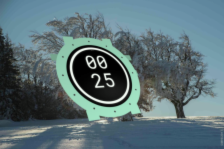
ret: {"hour": 0, "minute": 25}
